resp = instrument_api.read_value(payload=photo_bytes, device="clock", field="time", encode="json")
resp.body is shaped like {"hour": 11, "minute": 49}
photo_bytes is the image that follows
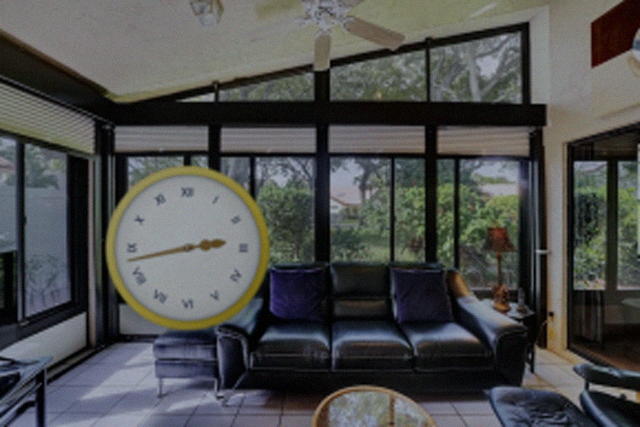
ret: {"hour": 2, "minute": 43}
